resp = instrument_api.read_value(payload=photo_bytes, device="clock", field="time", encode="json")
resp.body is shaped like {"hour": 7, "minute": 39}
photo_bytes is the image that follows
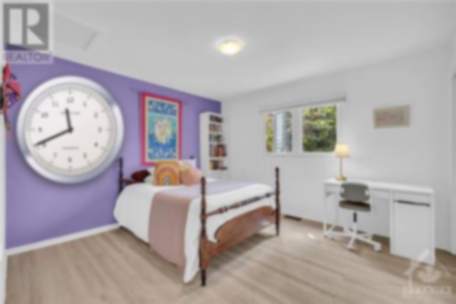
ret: {"hour": 11, "minute": 41}
